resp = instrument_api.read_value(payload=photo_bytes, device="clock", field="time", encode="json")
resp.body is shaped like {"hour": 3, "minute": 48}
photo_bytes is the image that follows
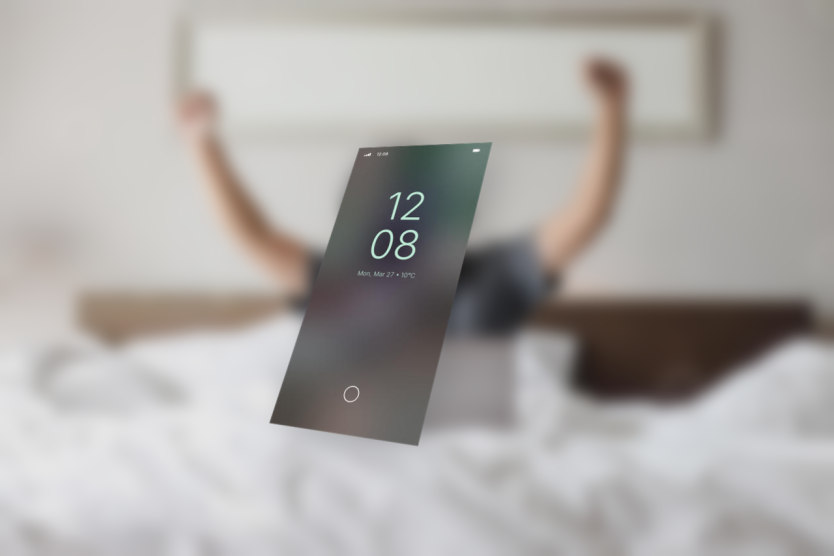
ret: {"hour": 12, "minute": 8}
